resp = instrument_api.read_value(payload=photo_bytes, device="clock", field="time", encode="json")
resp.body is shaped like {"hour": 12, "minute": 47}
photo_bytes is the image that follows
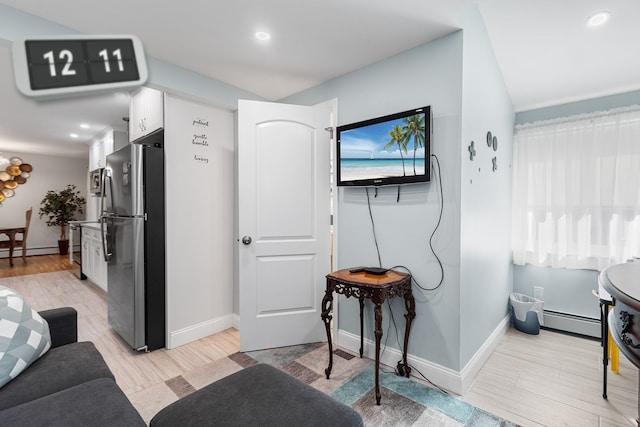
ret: {"hour": 12, "minute": 11}
